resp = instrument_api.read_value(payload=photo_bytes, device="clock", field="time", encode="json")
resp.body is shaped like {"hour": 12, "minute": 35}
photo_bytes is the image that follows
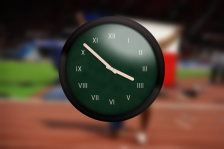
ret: {"hour": 3, "minute": 52}
